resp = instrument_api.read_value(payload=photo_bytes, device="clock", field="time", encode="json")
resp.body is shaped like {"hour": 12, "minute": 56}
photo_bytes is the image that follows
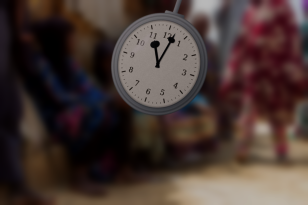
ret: {"hour": 11, "minute": 2}
